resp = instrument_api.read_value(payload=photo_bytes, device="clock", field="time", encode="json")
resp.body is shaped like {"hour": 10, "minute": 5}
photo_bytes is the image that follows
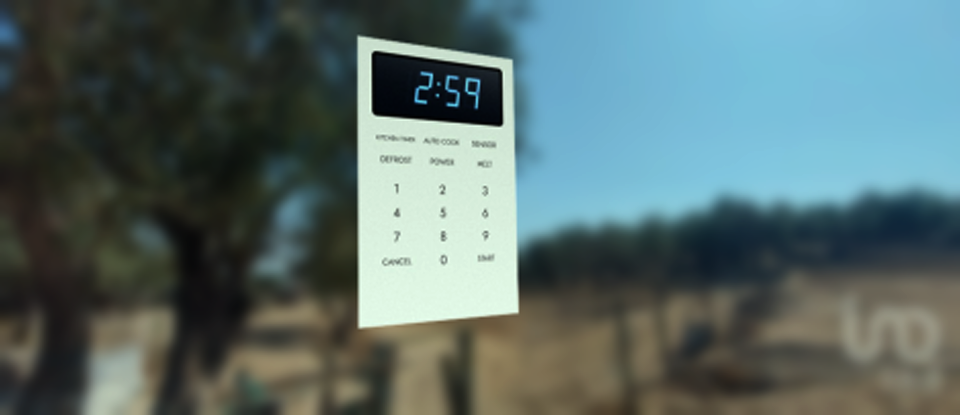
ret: {"hour": 2, "minute": 59}
